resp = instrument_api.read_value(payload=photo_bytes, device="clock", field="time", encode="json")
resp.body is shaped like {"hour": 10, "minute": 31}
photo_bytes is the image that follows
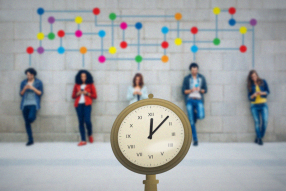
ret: {"hour": 12, "minute": 7}
